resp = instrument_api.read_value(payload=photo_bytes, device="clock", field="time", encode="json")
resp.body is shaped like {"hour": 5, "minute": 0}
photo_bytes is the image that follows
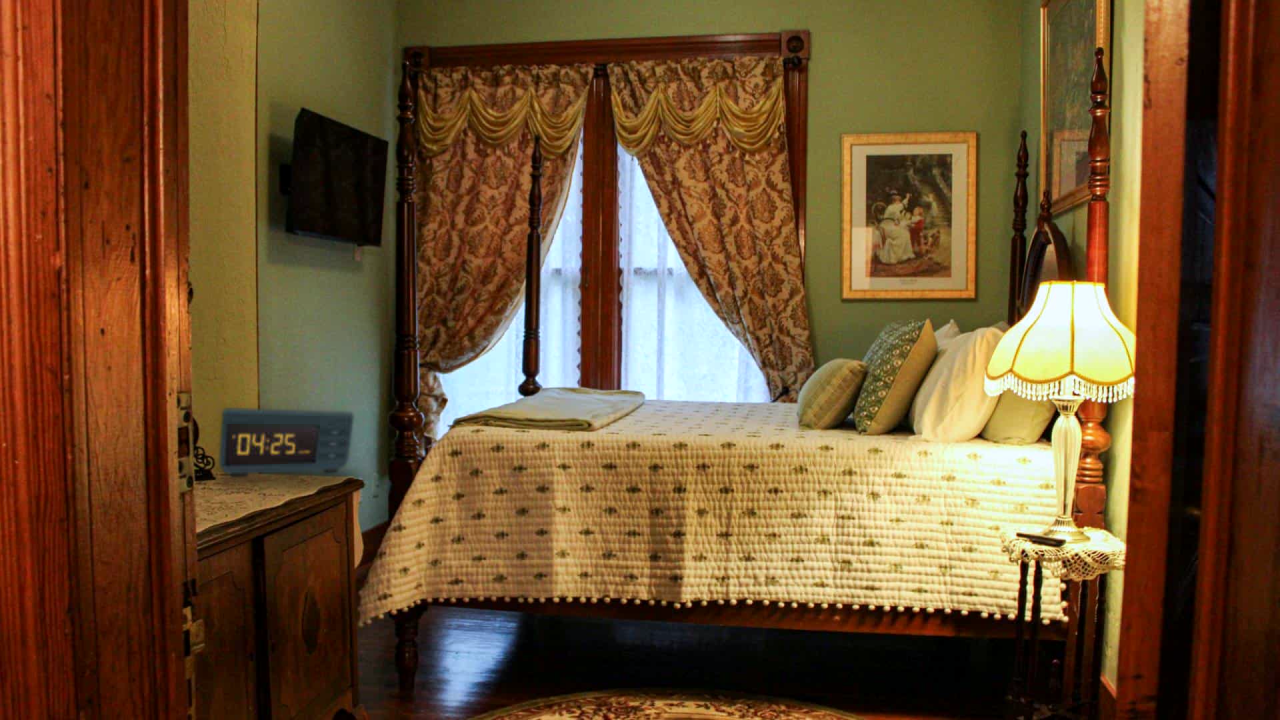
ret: {"hour": 4, "minute": 25}
